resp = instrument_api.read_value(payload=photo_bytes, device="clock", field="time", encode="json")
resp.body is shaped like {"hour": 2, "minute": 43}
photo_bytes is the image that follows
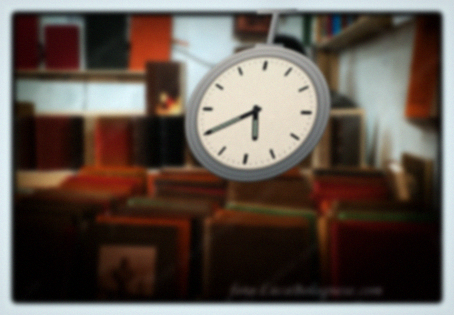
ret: {"hour": 5, "minute": 40}
